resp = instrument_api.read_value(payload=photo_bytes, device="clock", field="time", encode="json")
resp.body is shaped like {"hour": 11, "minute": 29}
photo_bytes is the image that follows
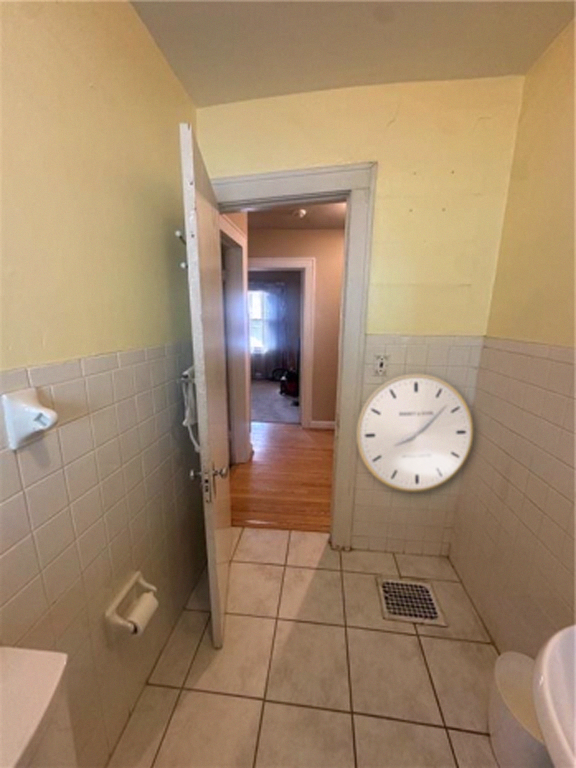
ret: {"hour": 8, "minute": 8}
